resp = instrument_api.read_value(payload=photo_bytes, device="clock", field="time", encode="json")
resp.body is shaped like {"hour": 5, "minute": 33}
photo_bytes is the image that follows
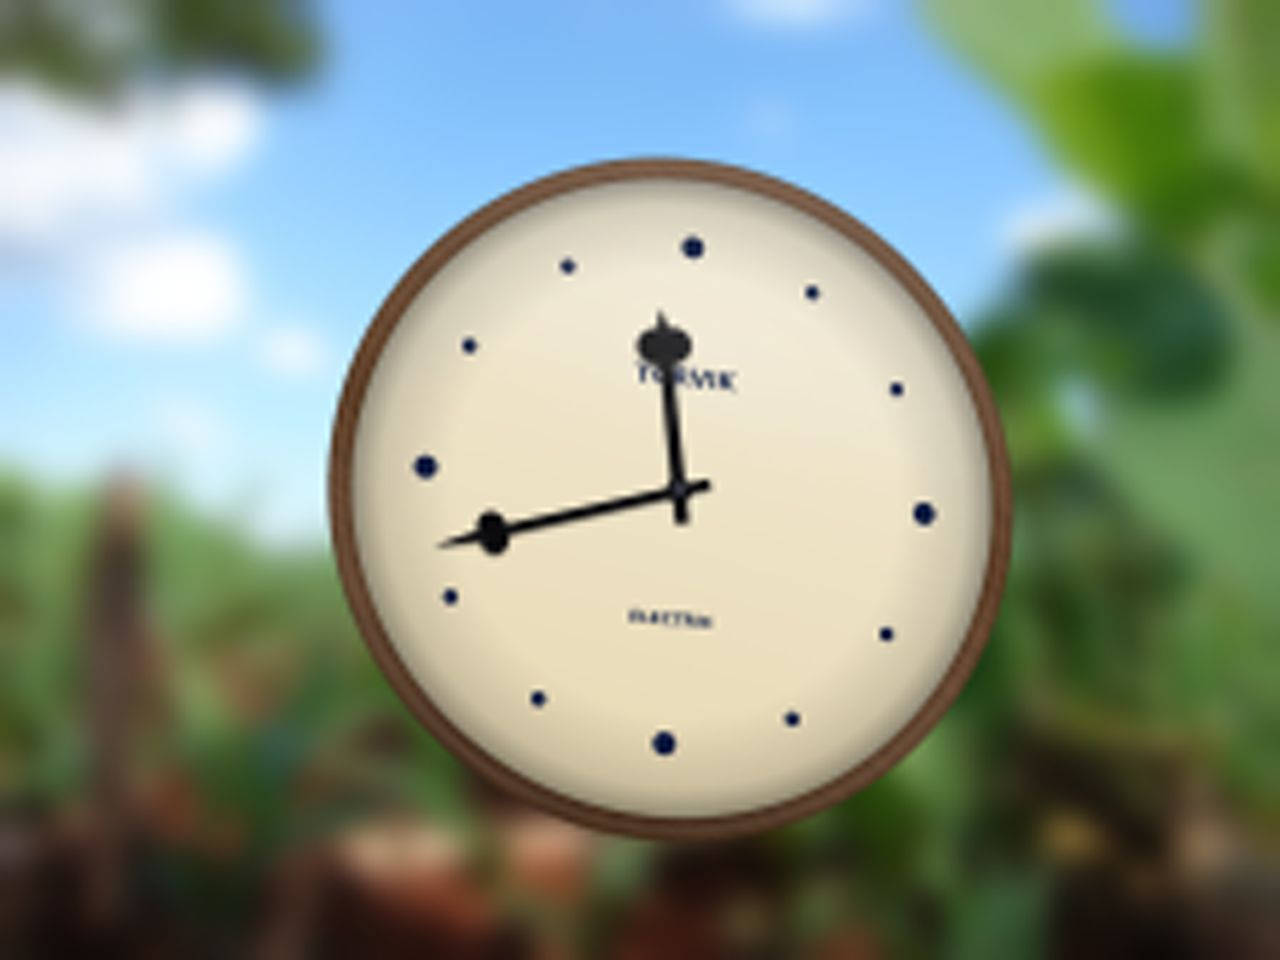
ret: {"hour": 11, "minute": 42}
